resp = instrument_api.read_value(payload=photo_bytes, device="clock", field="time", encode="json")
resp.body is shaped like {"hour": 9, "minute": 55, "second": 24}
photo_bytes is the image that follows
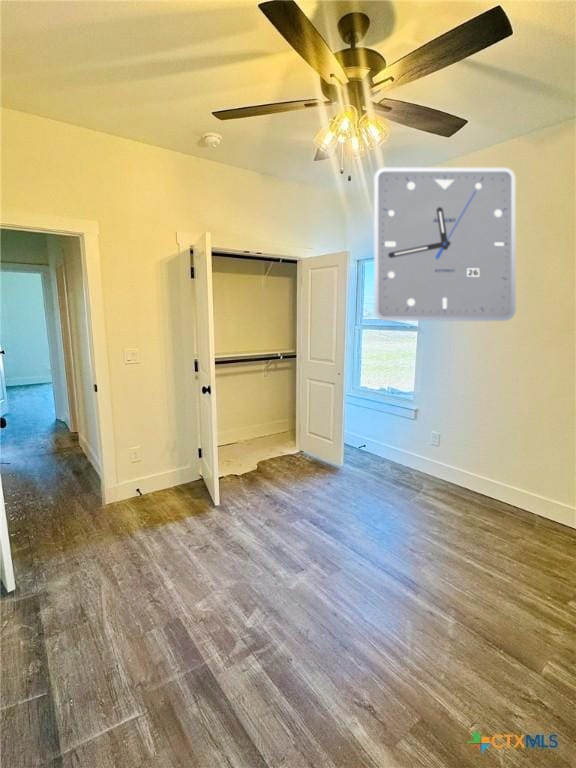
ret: {"hour": 11, "minute": 43, "second": 5}
